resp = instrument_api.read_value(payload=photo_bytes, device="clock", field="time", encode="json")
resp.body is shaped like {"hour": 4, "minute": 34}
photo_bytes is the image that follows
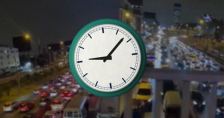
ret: {"hour": 9, "minute": 8}
